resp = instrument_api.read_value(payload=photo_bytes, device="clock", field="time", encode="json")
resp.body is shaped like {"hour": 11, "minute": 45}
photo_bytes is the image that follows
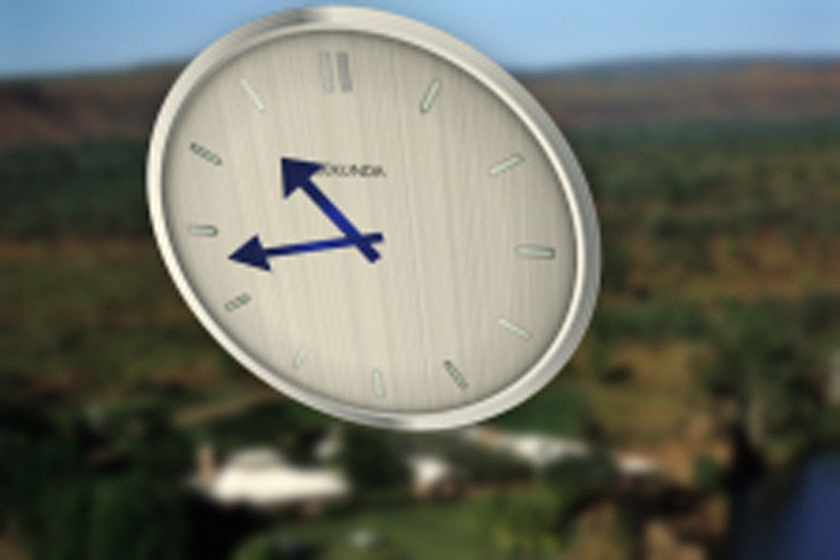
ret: {"hour": 10, "minute": 43}
